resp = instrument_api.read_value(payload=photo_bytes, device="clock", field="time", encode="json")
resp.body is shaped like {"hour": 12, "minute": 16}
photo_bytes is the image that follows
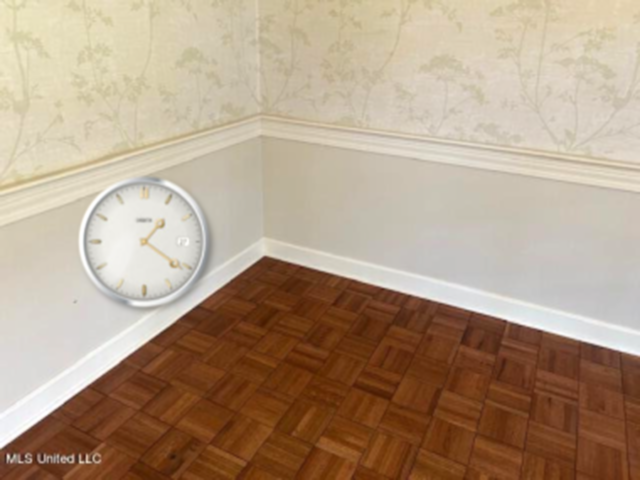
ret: {"hour": 1, "minute": 21}
